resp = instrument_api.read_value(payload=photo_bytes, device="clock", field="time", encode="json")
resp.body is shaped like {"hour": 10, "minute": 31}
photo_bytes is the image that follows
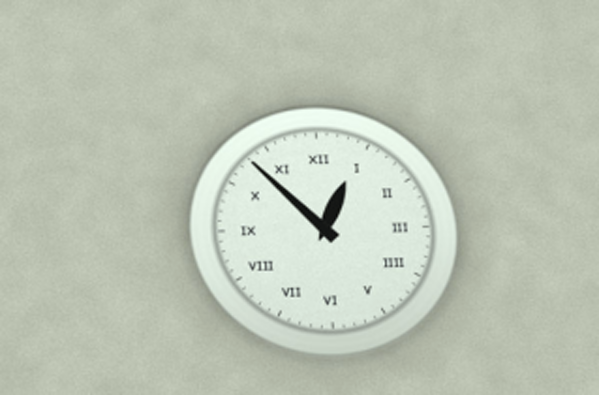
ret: {"hour": 12, "minute": 53}
